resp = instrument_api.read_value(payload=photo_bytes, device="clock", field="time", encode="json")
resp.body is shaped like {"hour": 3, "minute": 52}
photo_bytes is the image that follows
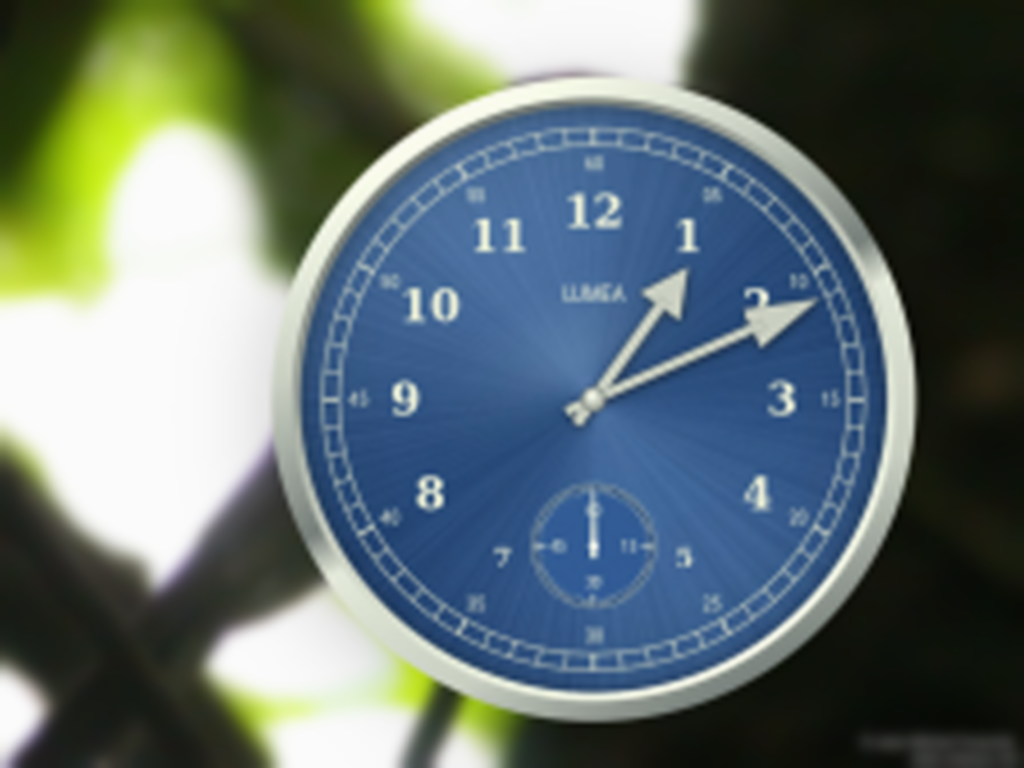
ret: {"hour": 1, "minute": 11}
